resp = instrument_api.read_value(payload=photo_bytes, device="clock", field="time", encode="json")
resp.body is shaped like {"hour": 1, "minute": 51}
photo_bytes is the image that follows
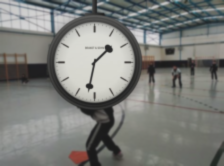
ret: {"hour": 1, "minute": 32}
